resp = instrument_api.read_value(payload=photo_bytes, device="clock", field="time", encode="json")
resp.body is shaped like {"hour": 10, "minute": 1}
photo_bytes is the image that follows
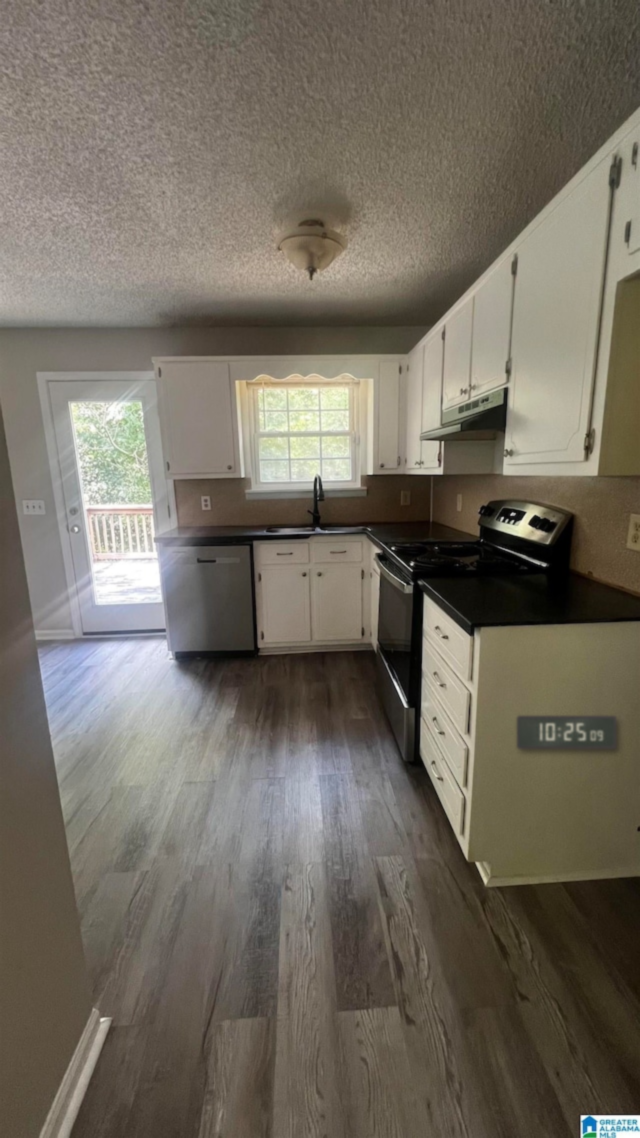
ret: {"hour": 10, "minute": 25}
